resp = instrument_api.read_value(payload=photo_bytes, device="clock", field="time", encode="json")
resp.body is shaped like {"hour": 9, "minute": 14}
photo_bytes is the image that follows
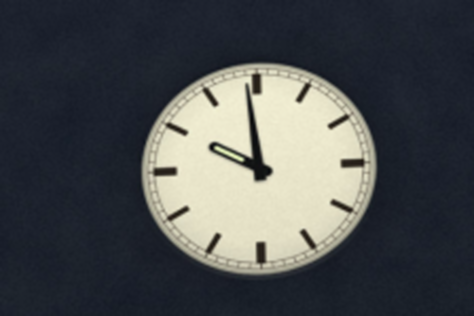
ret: {"hour": 9, "minute": 59}
